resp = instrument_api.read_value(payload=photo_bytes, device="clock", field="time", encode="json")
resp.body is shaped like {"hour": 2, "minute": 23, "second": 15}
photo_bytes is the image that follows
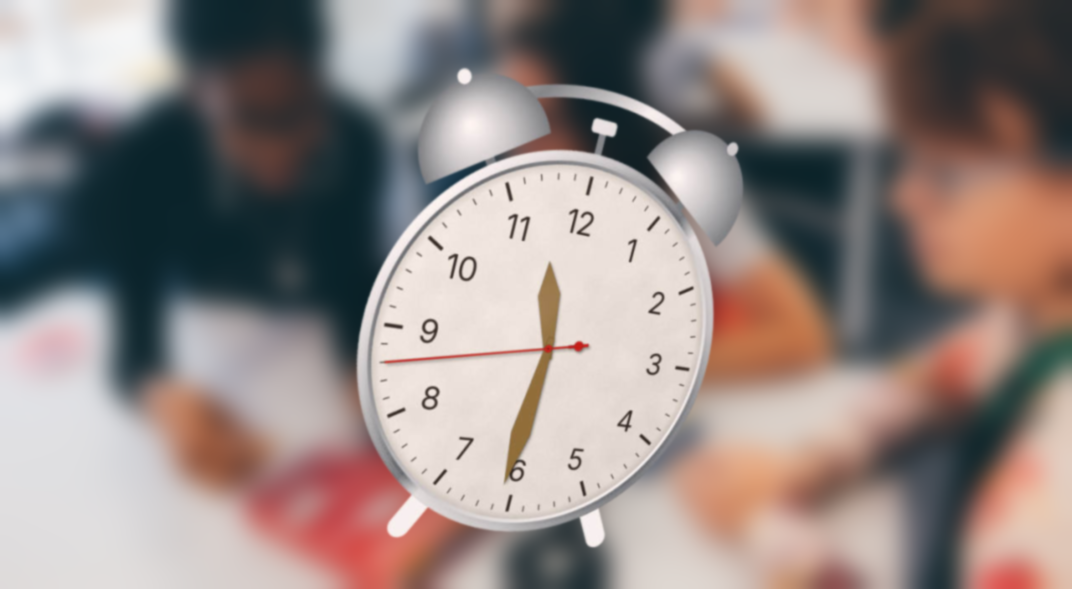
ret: {"hour": 11, "minute": 30, "second": 43}
